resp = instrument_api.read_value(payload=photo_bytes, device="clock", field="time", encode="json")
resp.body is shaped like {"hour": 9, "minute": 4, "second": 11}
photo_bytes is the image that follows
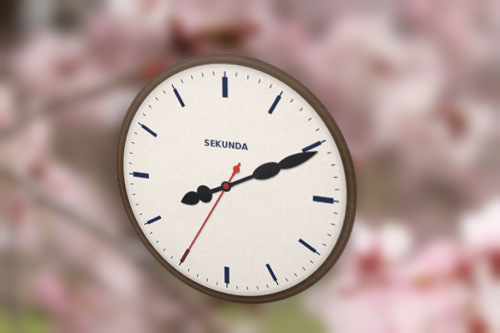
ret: {"hour": 8, "minute": 10, "second": 35}
